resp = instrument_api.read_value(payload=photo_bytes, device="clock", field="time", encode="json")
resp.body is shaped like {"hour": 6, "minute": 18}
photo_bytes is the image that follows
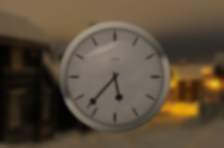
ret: {"hour": 5, "minute": 37}
